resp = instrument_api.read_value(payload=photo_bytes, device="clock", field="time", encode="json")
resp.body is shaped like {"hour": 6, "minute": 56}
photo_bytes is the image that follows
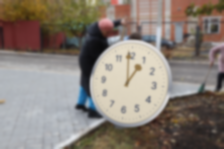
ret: {"hour": 12, "minute": 59}
